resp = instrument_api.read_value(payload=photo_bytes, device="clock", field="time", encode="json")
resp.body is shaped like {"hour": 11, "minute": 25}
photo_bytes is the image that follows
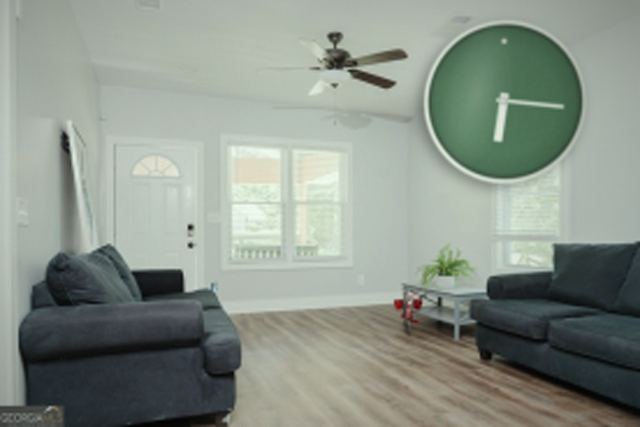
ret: {"hour": 6, "minute": 16}
